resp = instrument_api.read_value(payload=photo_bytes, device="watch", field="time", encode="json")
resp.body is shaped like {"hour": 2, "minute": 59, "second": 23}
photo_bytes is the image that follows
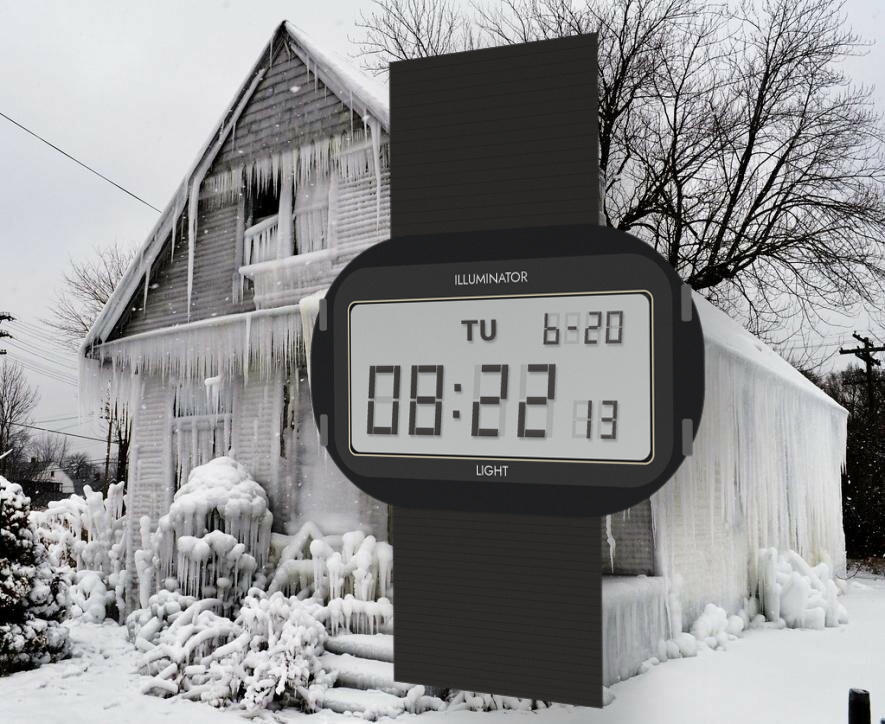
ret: {"hour": 8, "minute": 22, "second": 13}
